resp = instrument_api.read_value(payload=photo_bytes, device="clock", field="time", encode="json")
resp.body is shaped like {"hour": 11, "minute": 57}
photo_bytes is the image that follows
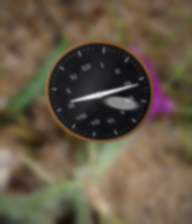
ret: {"hour": 9, "minute": 16}
